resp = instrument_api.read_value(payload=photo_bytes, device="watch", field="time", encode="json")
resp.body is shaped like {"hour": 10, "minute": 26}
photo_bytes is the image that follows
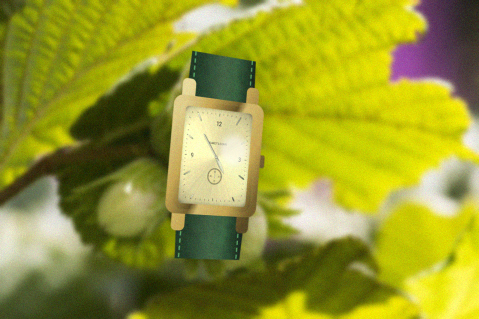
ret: {"hour": 4, "minute": 54}
